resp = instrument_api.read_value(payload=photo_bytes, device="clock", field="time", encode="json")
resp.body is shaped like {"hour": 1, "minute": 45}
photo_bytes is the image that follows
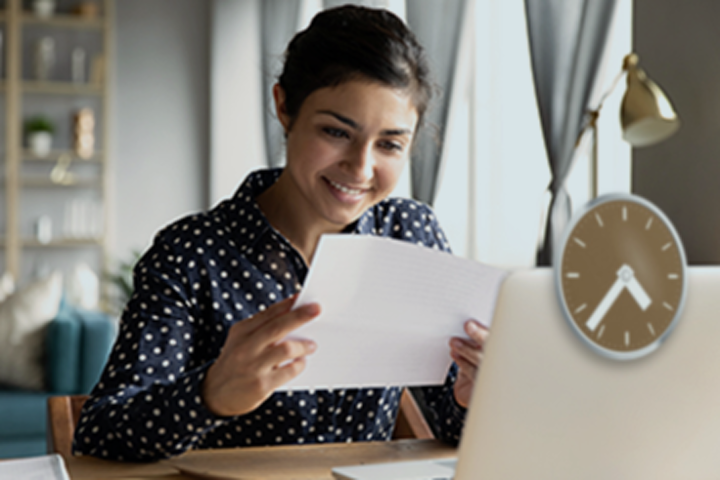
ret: {"hour": 4, "minute": 37}
